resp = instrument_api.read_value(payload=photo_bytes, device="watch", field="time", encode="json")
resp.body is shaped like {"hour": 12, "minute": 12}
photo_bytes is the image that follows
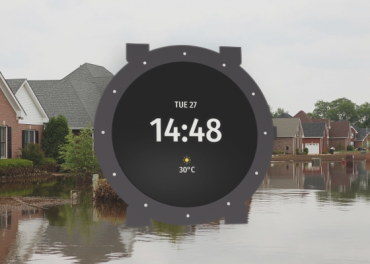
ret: {"hour": 14, "minute": 48}
